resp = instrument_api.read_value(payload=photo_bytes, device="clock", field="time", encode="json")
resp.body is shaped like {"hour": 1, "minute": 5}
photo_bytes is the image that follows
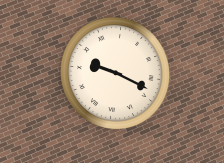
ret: {"hour": 10, "minute": 23}
